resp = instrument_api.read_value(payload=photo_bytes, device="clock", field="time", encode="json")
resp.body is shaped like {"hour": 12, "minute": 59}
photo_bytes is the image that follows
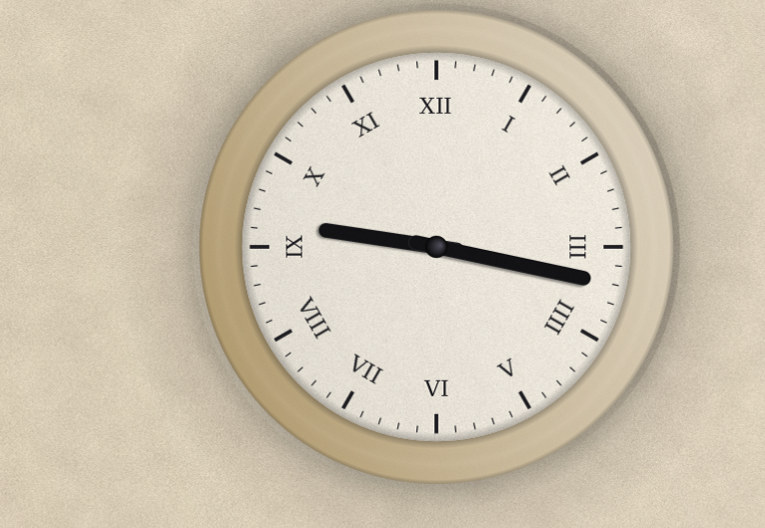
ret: {"hour": 9, "minute": 17}
